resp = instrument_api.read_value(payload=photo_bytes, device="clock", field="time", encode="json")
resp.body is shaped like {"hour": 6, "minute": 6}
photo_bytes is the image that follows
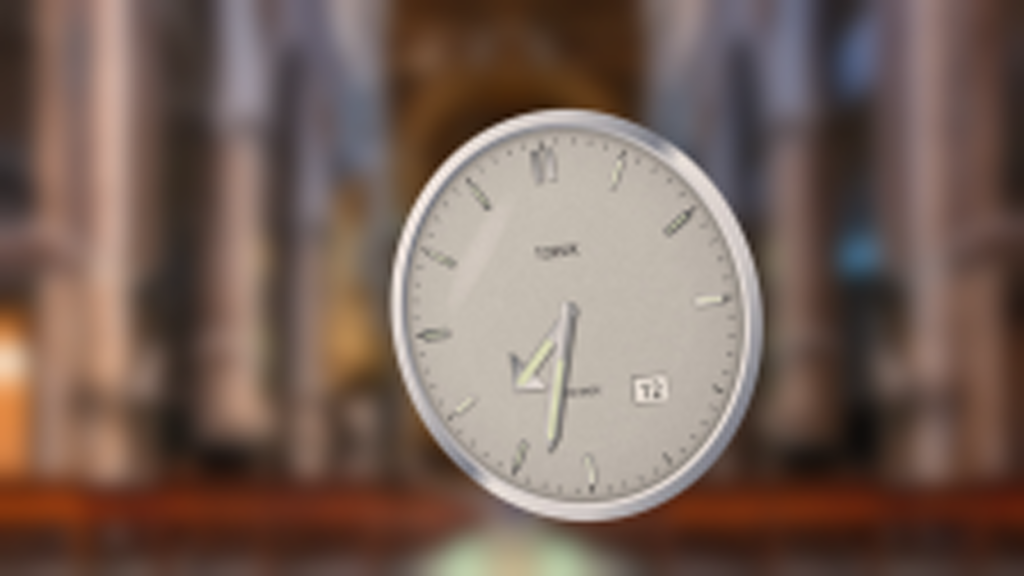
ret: {"hour": 7, "minute": 33}
